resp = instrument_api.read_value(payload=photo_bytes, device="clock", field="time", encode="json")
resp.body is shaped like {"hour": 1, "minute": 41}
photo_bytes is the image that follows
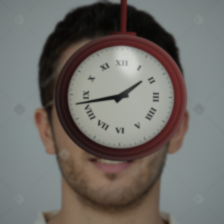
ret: {"hour": 1, "minute": 43}
